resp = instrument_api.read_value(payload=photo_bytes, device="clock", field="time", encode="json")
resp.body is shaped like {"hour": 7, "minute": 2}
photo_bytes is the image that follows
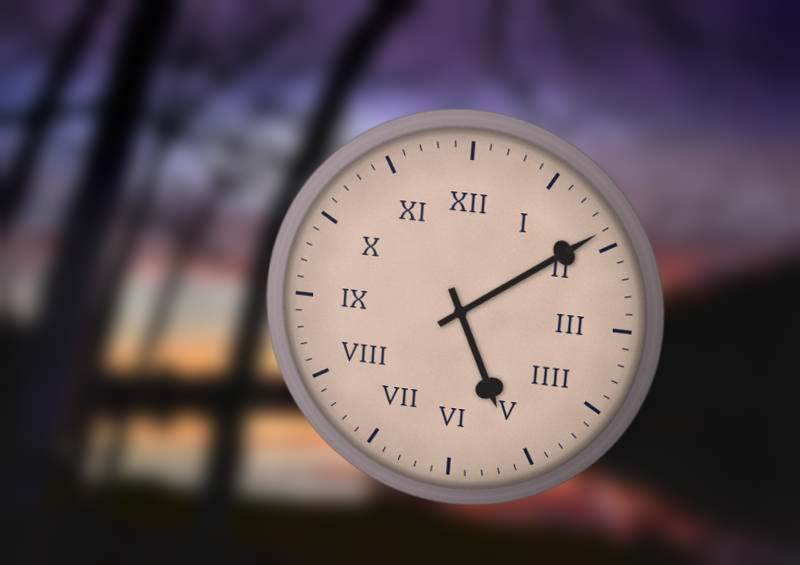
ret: {"hour": 5, "minute": 9}
